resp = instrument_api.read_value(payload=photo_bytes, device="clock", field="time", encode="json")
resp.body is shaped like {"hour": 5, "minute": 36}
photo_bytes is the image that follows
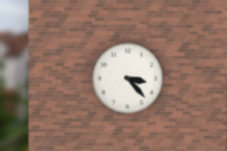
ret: {"hour": 3, "minute": 23}
